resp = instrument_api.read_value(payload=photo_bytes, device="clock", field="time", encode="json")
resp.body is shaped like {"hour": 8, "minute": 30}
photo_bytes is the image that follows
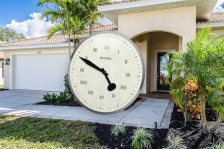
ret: {"hour": 4, "minute": 49}
